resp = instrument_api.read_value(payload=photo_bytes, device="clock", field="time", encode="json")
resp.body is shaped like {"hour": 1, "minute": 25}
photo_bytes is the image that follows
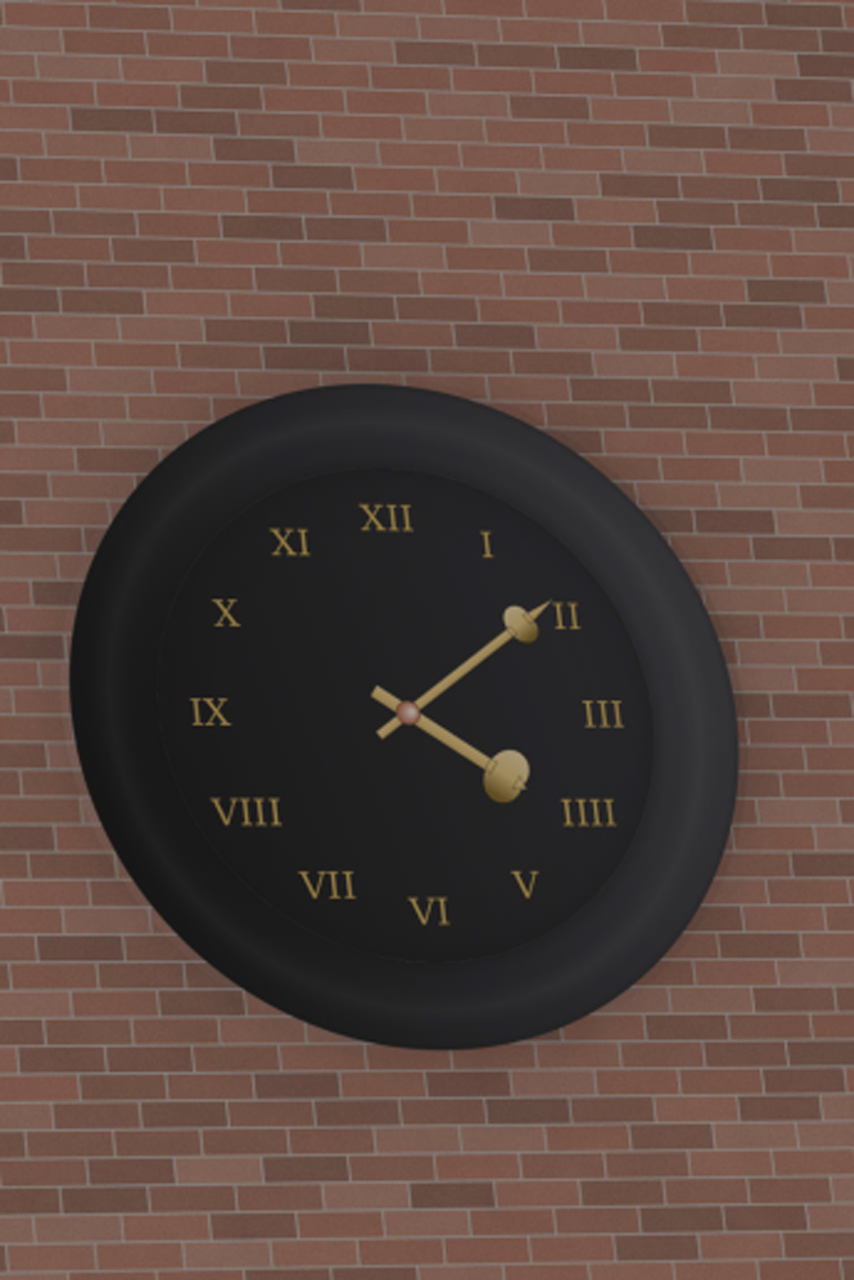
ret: {"hour": 4, "minute": 9}
